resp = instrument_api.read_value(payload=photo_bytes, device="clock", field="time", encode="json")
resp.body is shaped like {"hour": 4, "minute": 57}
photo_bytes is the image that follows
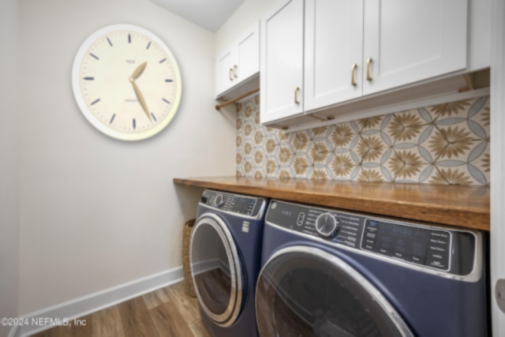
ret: {"hour": 1, "minute": 26}
